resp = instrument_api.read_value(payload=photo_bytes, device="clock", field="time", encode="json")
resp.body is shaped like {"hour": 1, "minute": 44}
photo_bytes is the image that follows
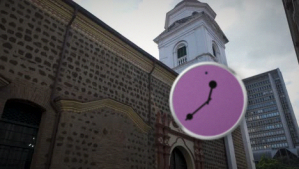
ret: {"hour": 12, "minute": 39}
